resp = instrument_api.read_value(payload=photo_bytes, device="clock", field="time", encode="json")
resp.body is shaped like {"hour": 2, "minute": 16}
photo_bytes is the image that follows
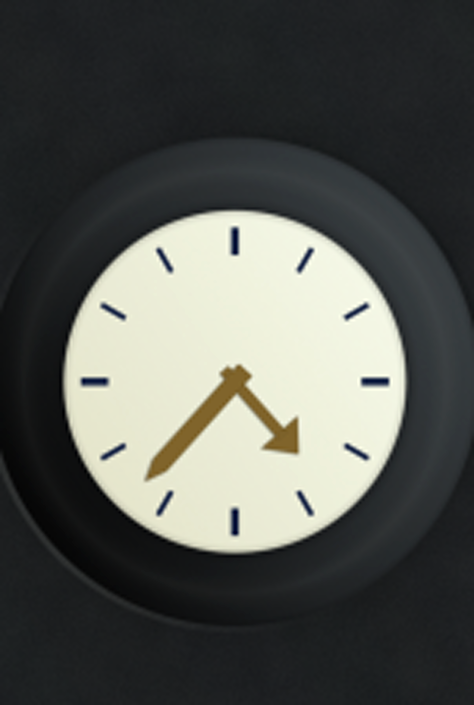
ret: {"hour": 4, "minute": 37}
